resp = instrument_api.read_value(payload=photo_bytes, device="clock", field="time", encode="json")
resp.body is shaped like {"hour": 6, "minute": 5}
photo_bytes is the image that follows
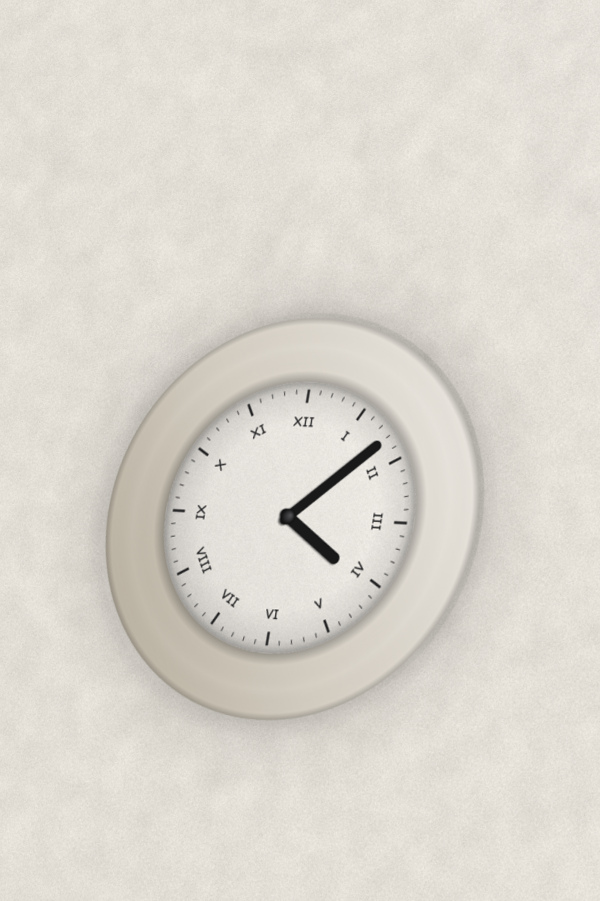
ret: {"hour": 4, "minute": 8}
